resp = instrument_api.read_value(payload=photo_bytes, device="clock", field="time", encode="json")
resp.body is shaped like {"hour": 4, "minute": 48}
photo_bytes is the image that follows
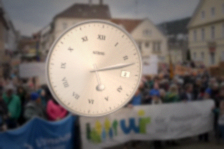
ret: {"hour": 5, "minute": 12}
